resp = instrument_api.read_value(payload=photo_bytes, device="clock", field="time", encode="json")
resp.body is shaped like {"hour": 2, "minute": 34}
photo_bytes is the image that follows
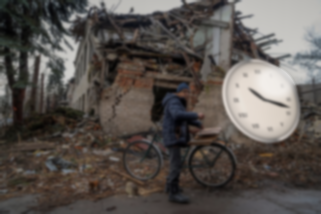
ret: {"hour": 10, "minute": 18}
